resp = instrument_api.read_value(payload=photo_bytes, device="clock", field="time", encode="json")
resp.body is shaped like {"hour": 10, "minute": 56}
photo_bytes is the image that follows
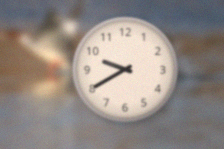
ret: {"hour": 9, "minute": 40}
